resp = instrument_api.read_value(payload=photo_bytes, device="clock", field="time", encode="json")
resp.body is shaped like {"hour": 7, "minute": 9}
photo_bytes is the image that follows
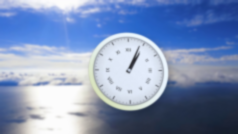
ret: {"hour": 1, "minute": 4}
